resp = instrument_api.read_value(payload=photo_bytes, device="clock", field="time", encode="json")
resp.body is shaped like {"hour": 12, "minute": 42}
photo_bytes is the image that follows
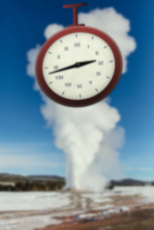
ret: {"hour": 2, "minute": 43}
